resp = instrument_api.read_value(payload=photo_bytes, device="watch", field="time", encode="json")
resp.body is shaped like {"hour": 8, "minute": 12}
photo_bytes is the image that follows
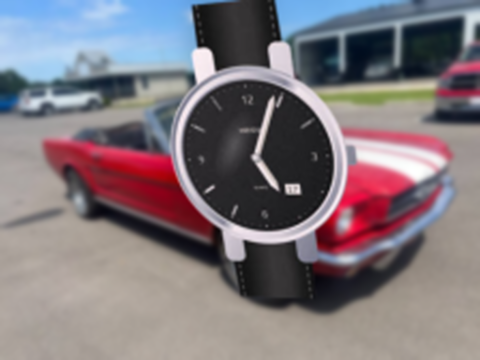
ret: {"hour": 5, "minute": 4}
